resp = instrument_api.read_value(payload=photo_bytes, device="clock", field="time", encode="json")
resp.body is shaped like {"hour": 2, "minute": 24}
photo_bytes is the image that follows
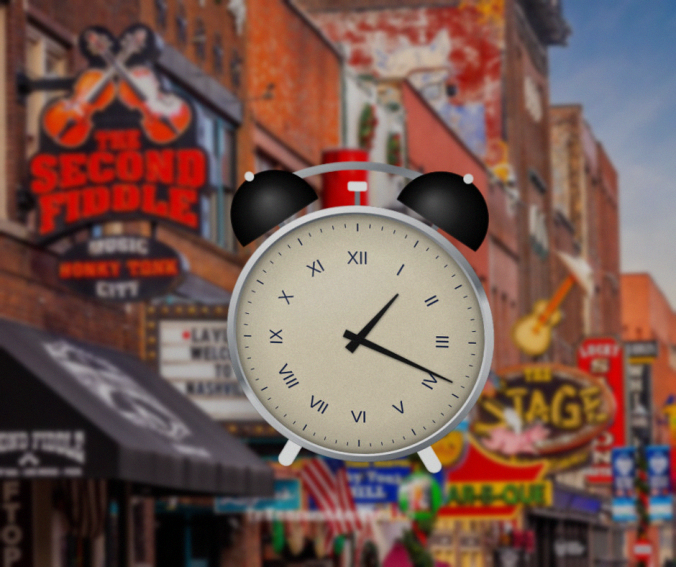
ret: {"hour": 1, "minute": 19}
